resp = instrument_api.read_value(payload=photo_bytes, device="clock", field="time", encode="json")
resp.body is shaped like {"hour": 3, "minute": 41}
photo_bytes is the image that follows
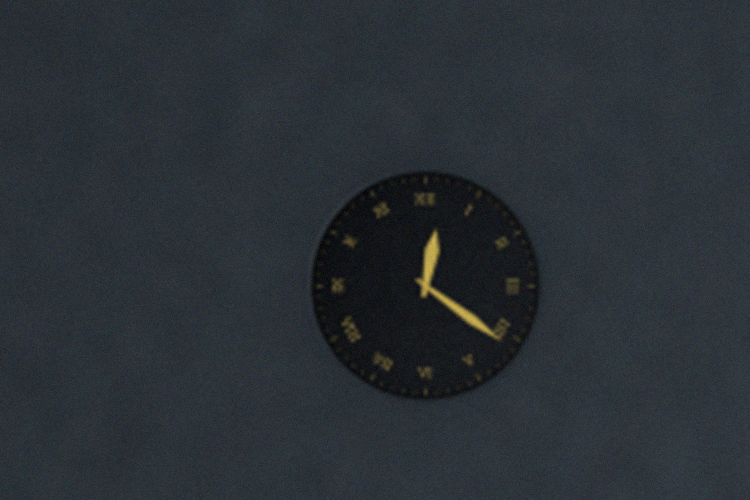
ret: {"hour": 12, "minute": 21}
